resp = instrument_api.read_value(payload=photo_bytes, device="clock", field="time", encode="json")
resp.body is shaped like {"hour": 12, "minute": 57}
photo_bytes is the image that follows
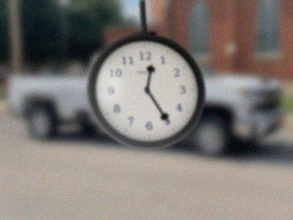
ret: {"hour": 12, "minute": 25}
